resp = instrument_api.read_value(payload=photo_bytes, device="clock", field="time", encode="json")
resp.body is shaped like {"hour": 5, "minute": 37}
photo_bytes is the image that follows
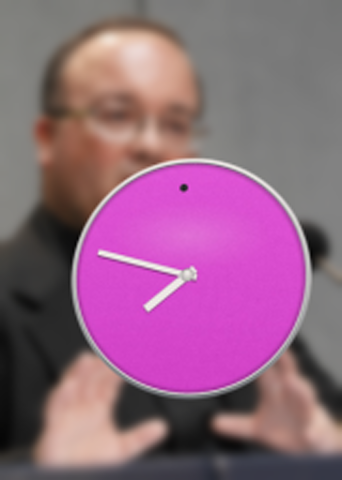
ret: {"hour": 7, "minute": 48}
